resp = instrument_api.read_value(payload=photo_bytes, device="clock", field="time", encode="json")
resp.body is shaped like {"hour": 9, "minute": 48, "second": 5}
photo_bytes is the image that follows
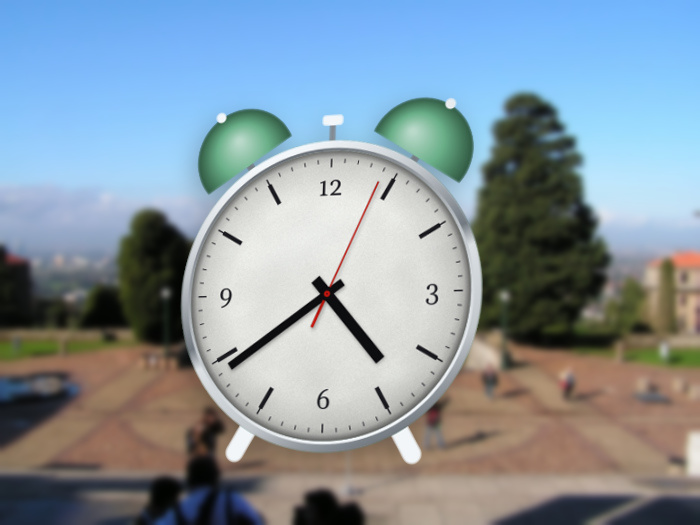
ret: {"hour": 4, "minute": 39, "second": 4}
